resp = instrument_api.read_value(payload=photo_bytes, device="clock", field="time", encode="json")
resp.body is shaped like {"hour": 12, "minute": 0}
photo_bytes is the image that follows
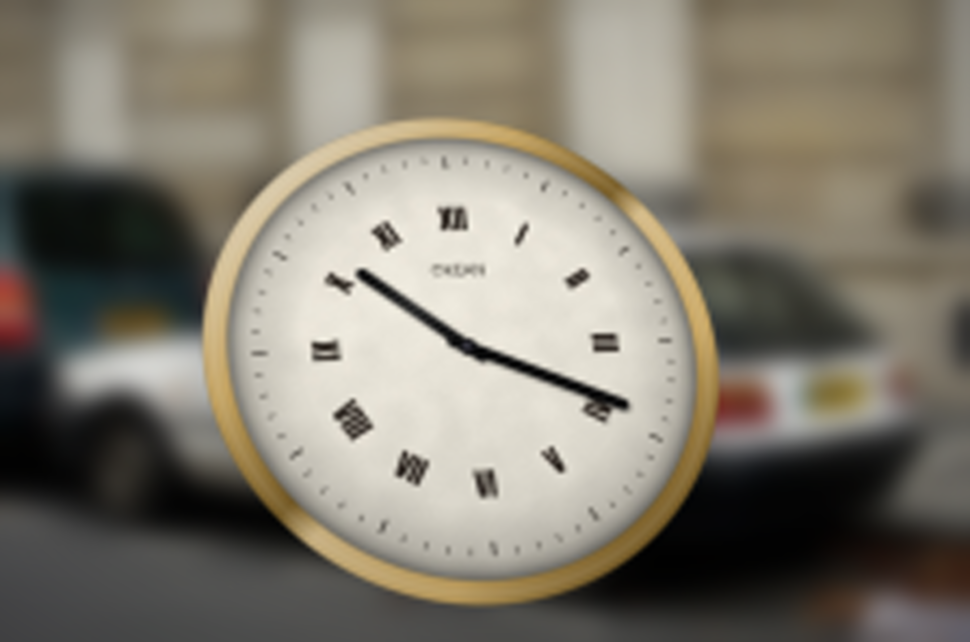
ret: {"hour": 10, "minute": 19}
